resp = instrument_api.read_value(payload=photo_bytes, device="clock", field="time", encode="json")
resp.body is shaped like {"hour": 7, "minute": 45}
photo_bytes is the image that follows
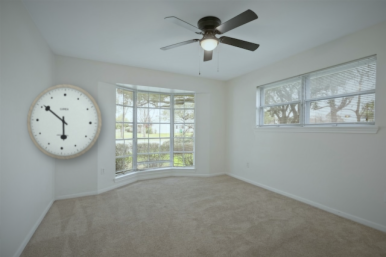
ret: {"hour": 5, "minute": 51}
